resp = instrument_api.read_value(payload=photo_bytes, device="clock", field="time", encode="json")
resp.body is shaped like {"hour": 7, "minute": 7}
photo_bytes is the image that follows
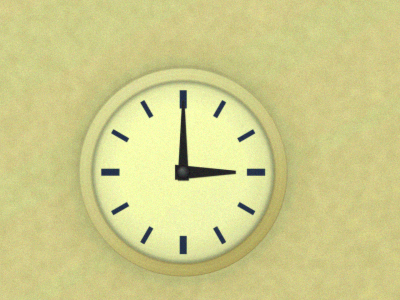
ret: {"hour": 3, "minute": 0}
